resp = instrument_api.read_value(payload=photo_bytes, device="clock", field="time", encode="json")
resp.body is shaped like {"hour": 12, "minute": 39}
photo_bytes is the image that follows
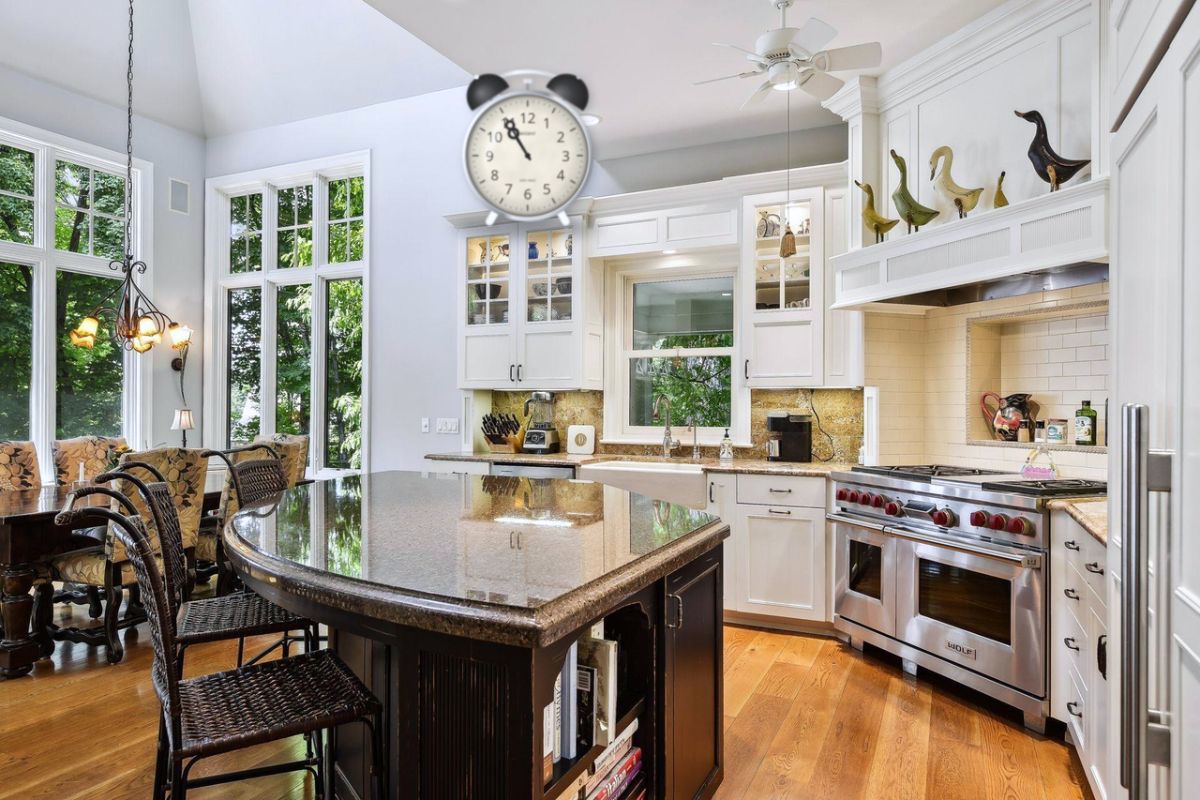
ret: {"hour": 10, "minute": 55}
